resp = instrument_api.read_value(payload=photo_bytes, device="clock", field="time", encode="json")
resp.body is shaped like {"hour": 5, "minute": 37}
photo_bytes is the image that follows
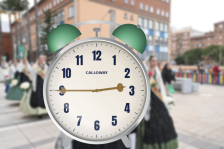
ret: {"hour": 2, "minute": 45}
